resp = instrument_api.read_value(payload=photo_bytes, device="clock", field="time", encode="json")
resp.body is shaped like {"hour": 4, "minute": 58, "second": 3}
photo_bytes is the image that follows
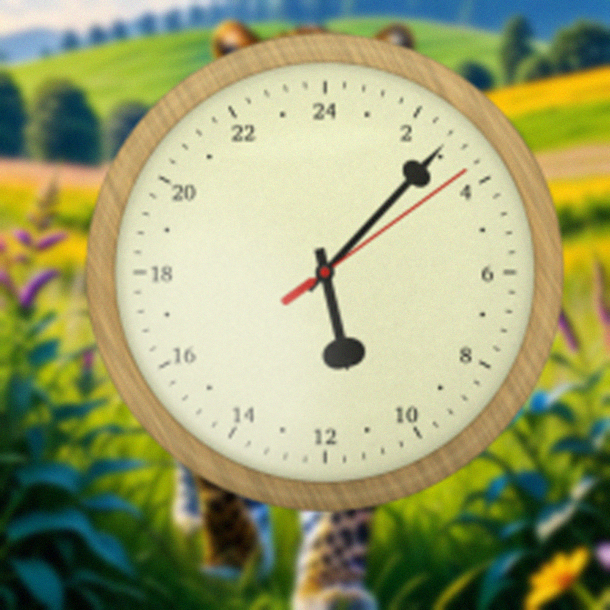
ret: {"hour": 11, "minute": 7, "second": 9}
